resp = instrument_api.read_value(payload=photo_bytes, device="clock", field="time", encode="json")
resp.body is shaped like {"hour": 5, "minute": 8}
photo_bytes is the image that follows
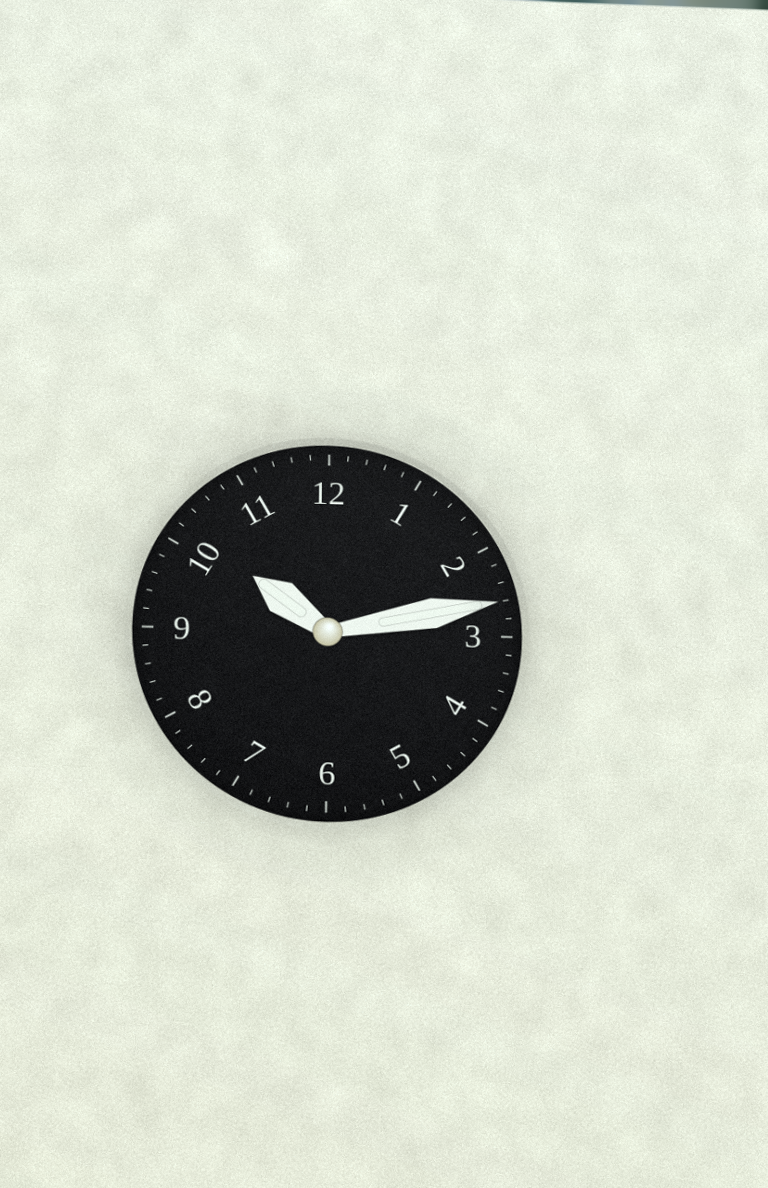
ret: {"hour": 10, "minute": 13}
